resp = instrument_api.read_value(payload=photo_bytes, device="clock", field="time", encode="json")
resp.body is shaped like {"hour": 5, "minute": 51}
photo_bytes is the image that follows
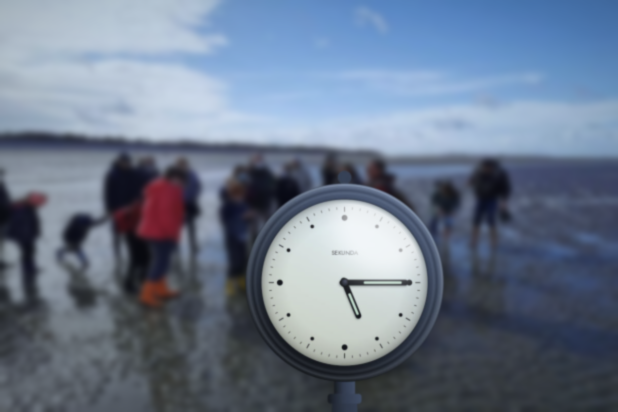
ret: {"hour": 5, "minute": 15}
